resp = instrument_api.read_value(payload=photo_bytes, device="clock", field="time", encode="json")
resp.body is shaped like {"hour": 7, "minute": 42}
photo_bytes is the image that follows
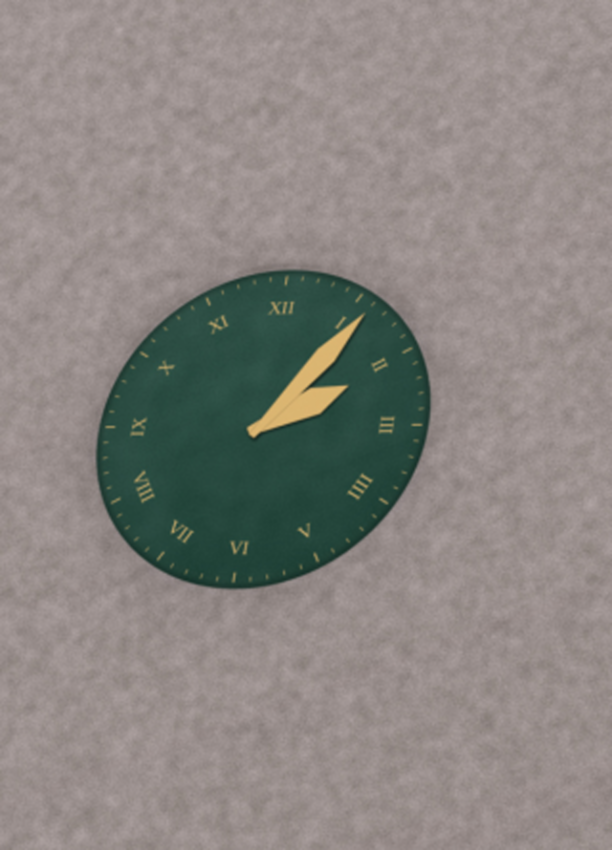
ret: {"hour": 2, "minute": 6}
